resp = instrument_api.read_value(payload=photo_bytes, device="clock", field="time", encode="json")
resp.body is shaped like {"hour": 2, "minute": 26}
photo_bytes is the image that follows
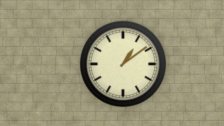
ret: {"hour": 1, "minute": 9}
